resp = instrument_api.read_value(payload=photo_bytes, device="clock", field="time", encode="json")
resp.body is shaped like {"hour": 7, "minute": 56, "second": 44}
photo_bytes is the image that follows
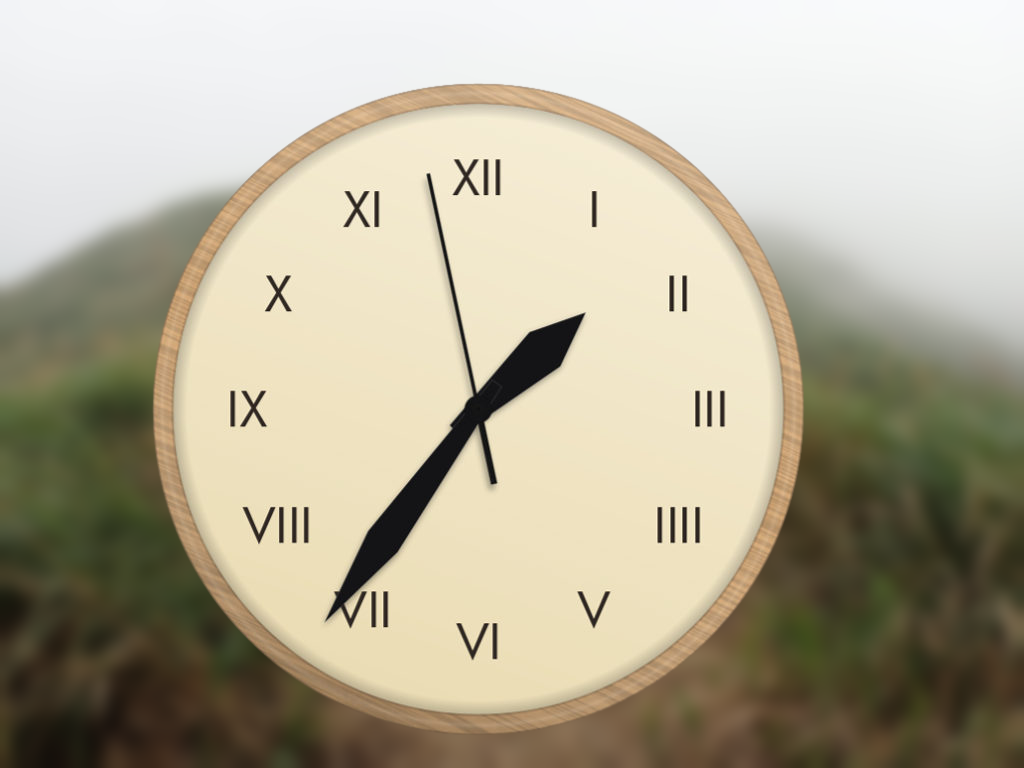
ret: {"hour": 1, "minute": 35, "second": 58}
